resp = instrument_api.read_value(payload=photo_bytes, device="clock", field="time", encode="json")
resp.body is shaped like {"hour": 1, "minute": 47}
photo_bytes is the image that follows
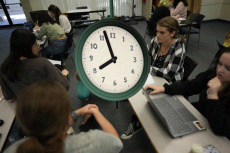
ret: {"hour": 7, "minute": 57}
